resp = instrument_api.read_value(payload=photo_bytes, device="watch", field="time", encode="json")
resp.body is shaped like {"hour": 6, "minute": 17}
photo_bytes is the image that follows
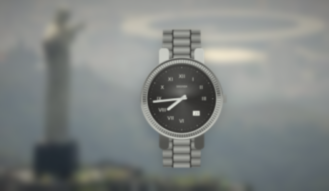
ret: {"hour": 7, "minute": 44}
